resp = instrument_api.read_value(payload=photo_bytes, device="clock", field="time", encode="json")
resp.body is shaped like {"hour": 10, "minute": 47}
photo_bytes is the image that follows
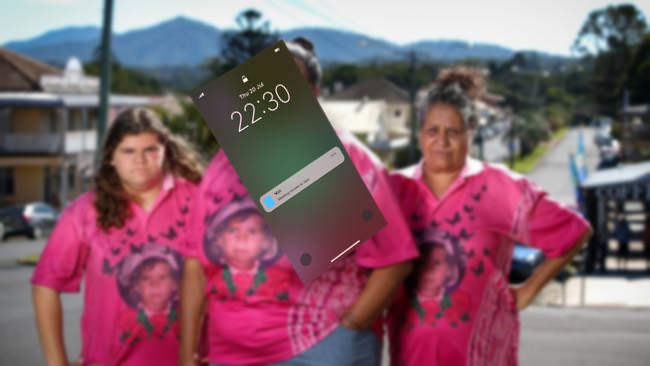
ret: {"hour": 22, "minute": 30}
